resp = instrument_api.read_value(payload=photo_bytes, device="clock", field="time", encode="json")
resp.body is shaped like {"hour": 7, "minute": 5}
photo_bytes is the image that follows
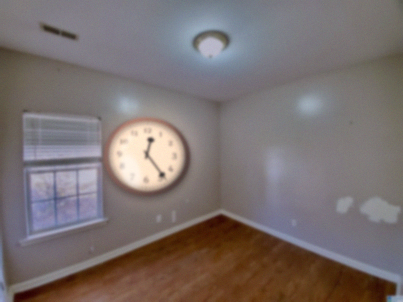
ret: {"hour": 12, "minute": 24}
